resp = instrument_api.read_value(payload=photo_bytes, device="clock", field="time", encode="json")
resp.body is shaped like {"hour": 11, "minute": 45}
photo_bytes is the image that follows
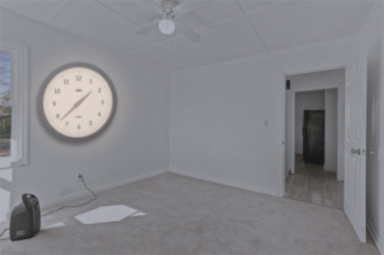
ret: {"hour": 1, "minute": 38}
